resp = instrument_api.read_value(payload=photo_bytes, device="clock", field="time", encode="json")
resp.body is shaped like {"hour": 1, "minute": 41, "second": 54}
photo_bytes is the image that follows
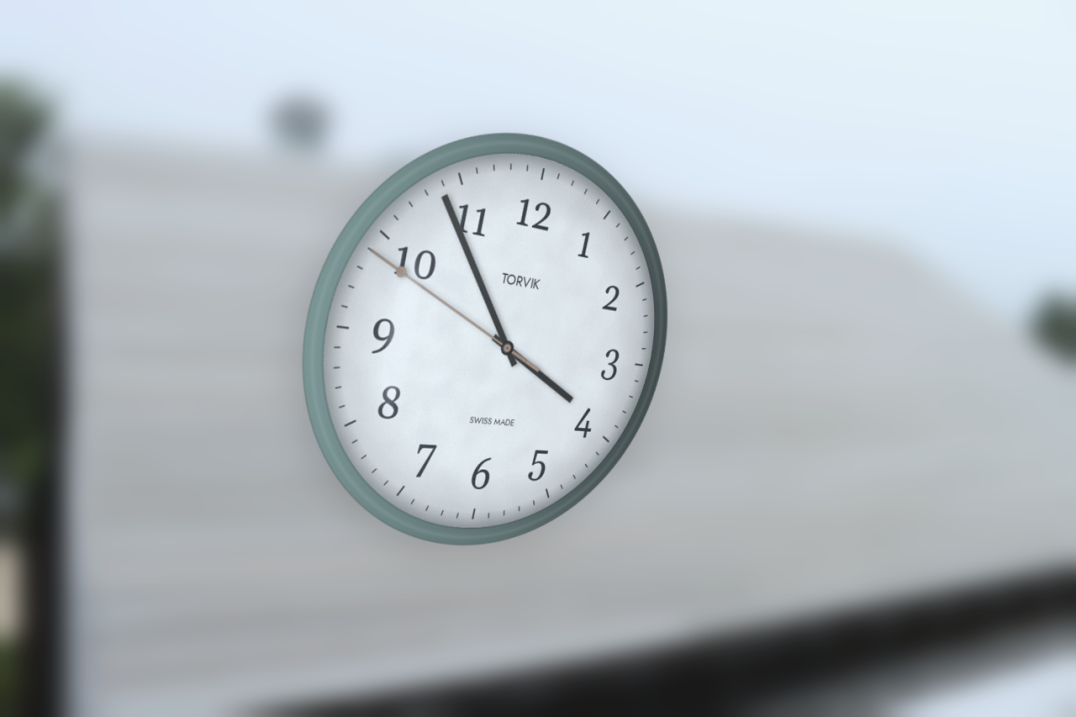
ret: {"hour": 3, "minute": 53, "second": 49}
